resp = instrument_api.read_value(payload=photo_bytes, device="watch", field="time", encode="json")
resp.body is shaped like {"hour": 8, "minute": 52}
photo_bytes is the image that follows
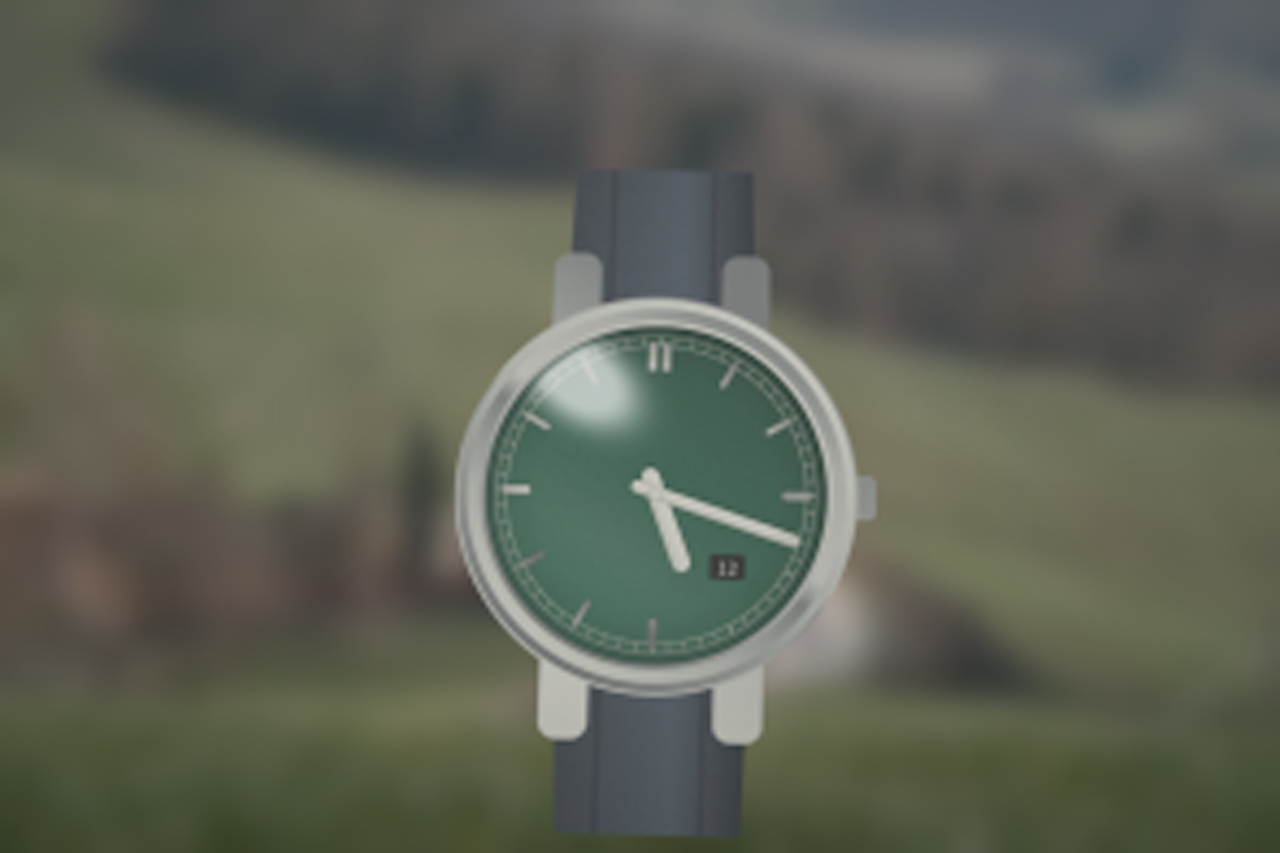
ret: {"hour": 5, "minute": 18}
